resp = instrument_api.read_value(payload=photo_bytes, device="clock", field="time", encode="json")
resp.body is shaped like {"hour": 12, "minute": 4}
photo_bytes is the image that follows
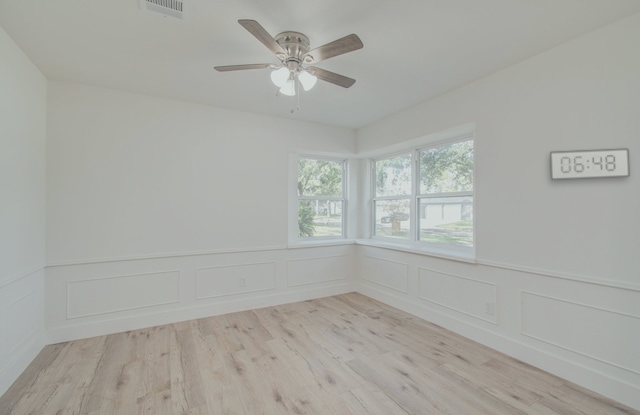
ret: {"hour": 6, "minute": 48}
